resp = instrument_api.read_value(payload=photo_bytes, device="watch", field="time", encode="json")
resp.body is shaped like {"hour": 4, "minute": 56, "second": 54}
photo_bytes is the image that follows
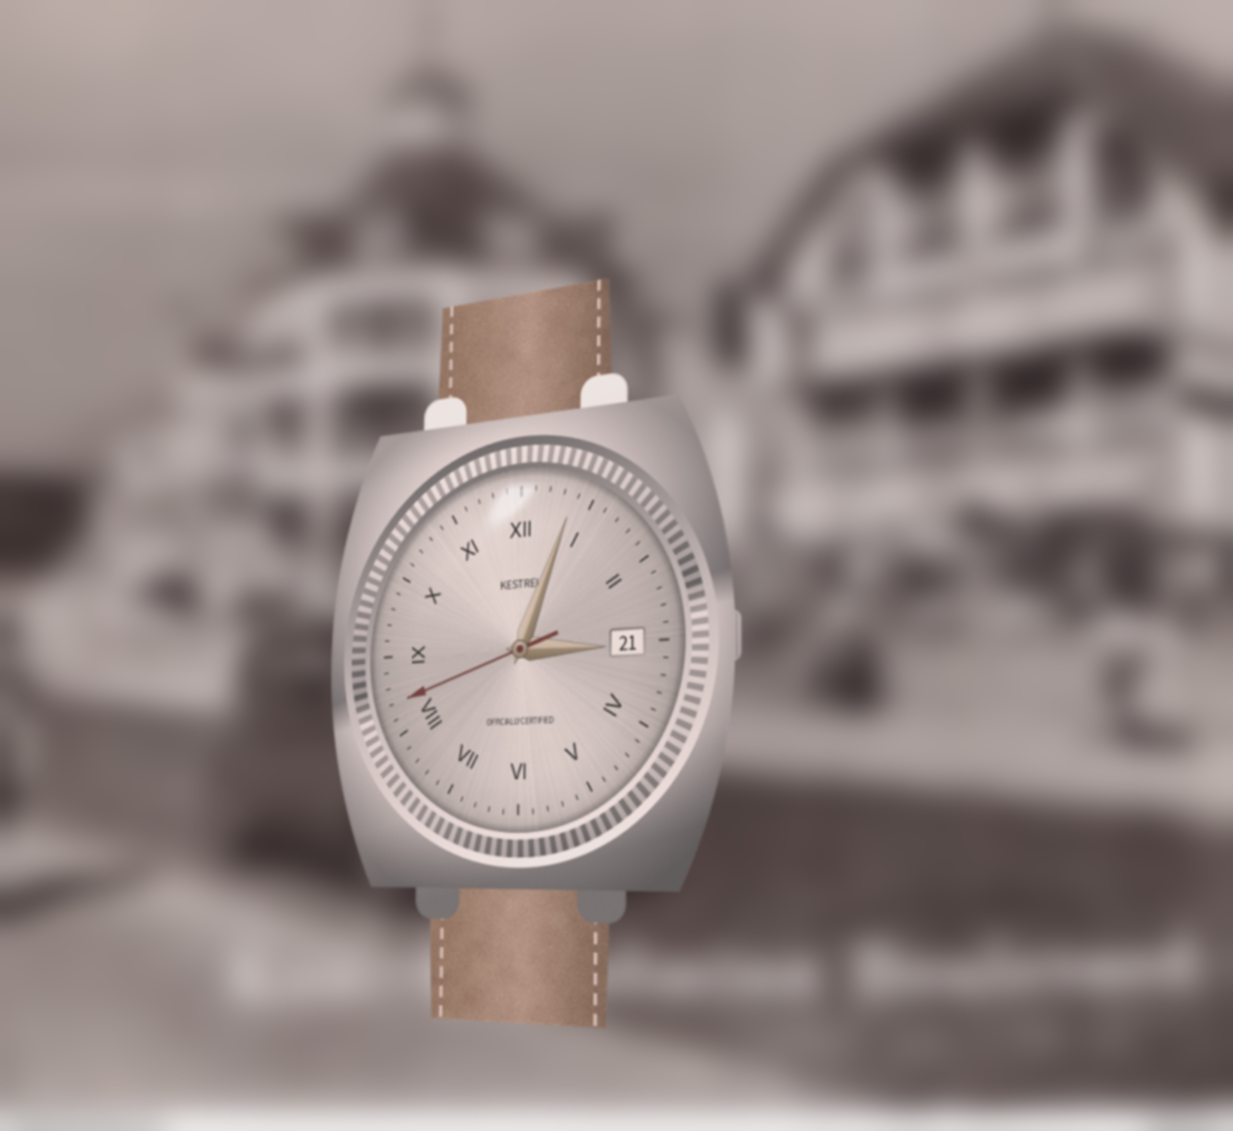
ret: {"hour": 3, "minute": 3, "second": 42}
